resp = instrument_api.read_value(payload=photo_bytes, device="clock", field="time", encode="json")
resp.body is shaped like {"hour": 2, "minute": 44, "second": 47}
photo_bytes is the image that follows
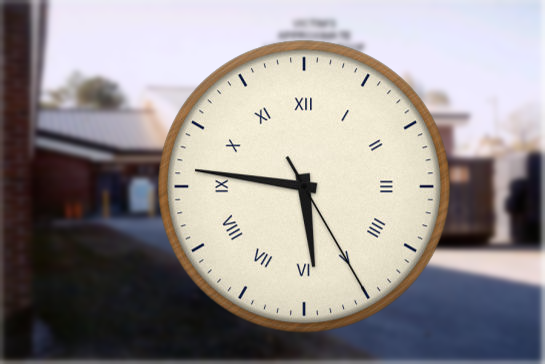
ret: {"hour": 5, "minute": 46, "second": 25}
